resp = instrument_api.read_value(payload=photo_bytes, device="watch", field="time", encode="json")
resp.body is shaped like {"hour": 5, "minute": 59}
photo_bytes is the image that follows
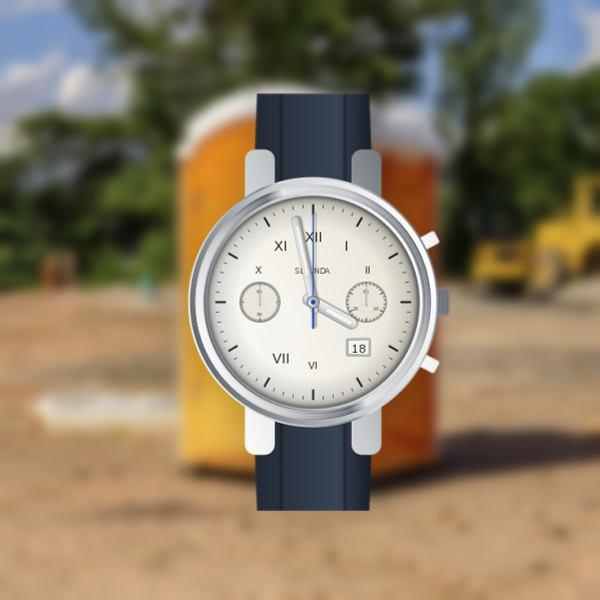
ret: {"hour": 3, "minute": 58}
